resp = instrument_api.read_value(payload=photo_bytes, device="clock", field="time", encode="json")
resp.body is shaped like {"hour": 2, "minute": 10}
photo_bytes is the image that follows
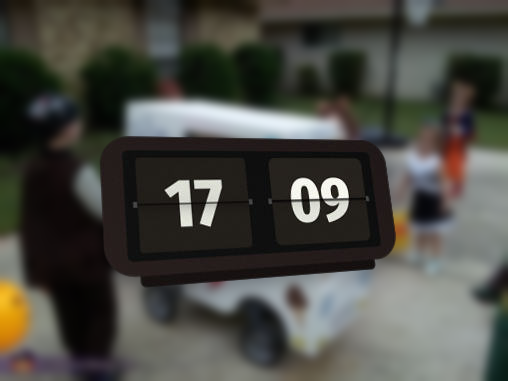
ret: {"hour": 17, "minute": 9}
